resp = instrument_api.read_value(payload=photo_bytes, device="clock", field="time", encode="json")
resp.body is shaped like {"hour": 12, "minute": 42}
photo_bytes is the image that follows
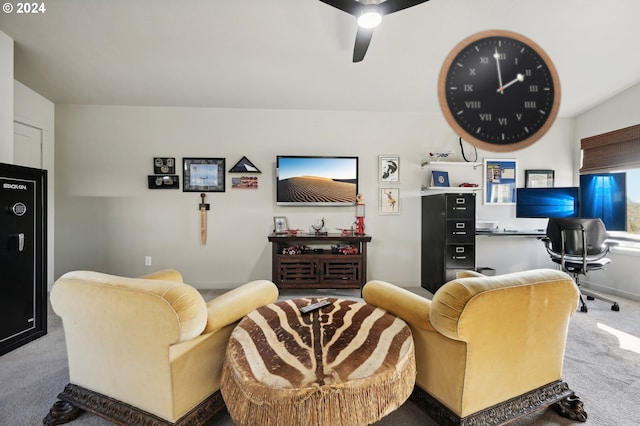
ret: {"hour": 1, "minute": 59}
